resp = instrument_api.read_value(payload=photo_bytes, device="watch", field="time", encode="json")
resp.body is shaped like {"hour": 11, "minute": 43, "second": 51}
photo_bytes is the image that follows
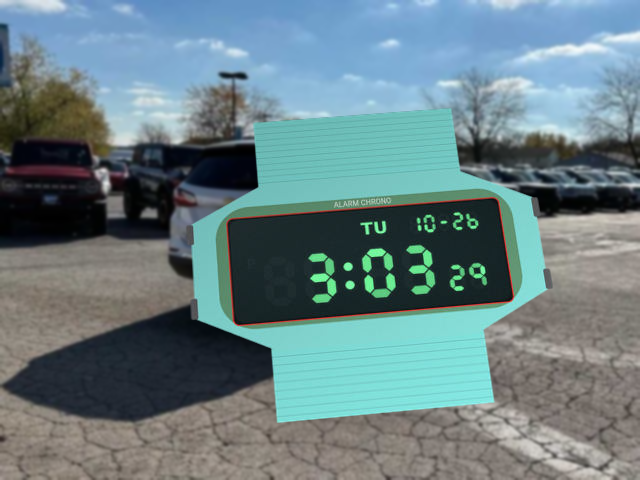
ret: {"hour": 3, "minute": 3, "second": 29}
